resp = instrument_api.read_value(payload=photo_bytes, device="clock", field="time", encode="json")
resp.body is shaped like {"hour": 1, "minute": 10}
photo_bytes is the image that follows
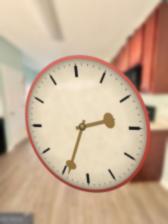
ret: {"hour": 2, "minute": 34}
